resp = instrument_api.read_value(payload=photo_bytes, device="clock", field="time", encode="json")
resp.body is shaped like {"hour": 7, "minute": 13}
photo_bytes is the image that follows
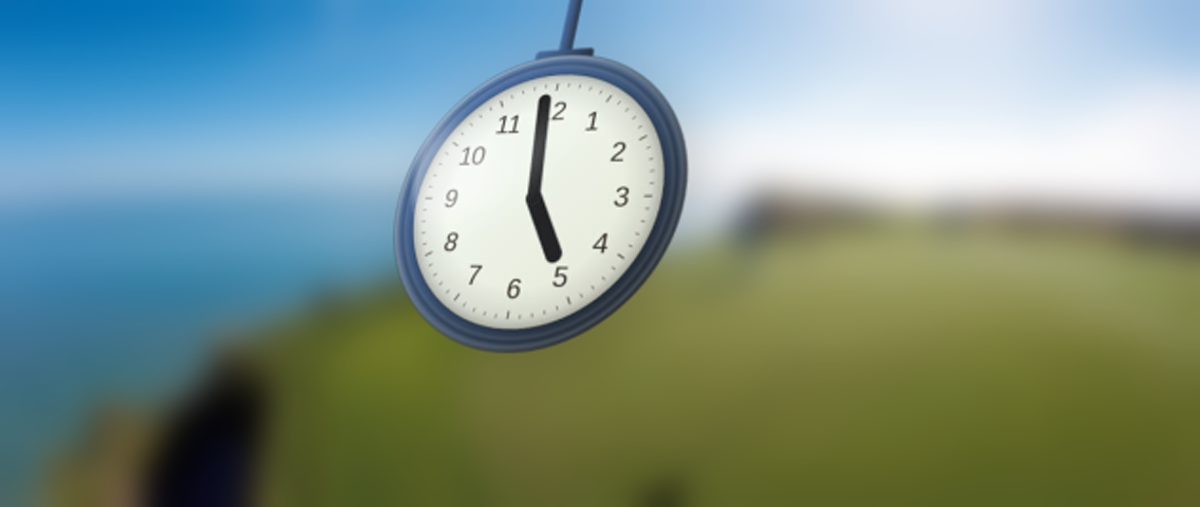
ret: {"hour": 4, "minute": 59}
